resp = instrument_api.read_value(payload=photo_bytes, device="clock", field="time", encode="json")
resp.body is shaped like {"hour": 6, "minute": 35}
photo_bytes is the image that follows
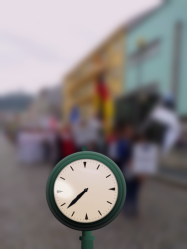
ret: {"hour": 7, "minute": 38}
